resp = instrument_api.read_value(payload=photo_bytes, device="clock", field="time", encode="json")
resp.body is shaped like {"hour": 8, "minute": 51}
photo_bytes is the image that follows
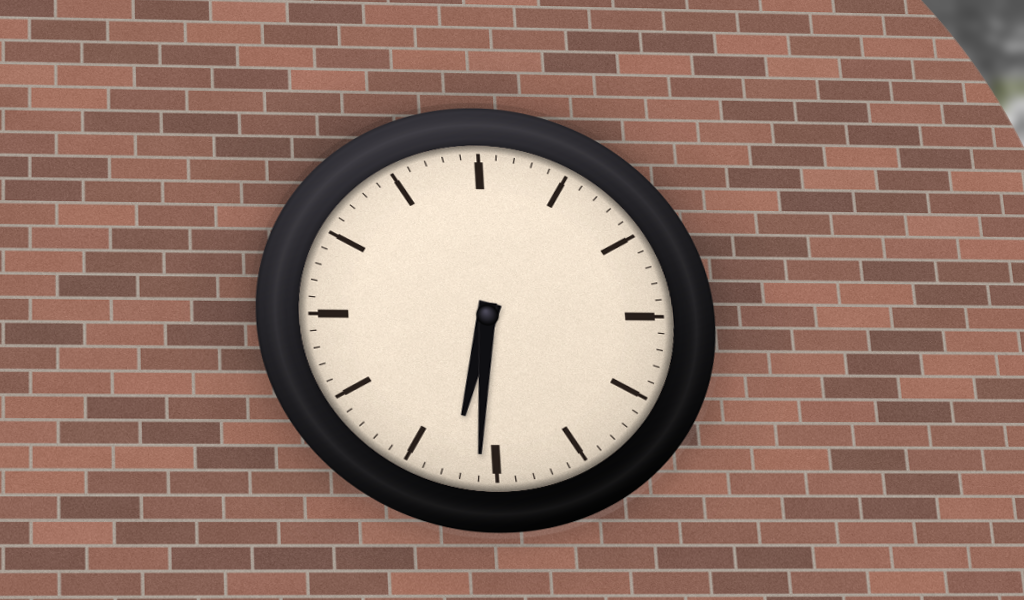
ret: {"hour": 6, "minute": 31}
